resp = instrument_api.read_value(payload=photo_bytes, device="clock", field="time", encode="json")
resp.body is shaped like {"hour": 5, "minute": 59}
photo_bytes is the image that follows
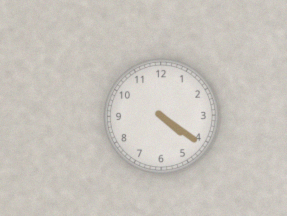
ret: {"hour": 4, "minute": 21}
